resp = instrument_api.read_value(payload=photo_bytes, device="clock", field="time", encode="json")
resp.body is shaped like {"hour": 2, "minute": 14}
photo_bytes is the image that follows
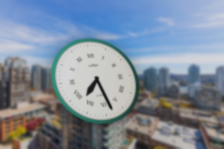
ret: {"hour": 7, "minute": 28}
